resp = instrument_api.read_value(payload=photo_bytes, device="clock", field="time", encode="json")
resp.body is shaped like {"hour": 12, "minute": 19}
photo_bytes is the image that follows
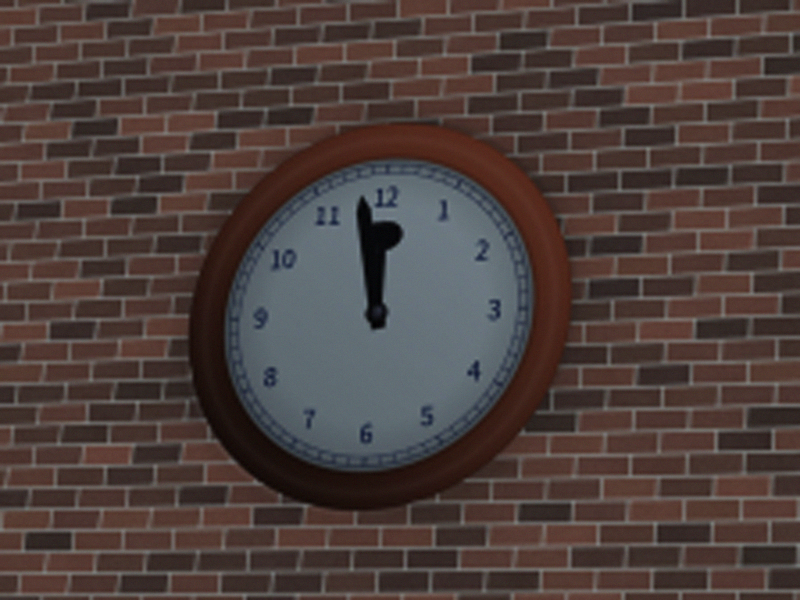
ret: {"hour": 11, "minute": 58}
